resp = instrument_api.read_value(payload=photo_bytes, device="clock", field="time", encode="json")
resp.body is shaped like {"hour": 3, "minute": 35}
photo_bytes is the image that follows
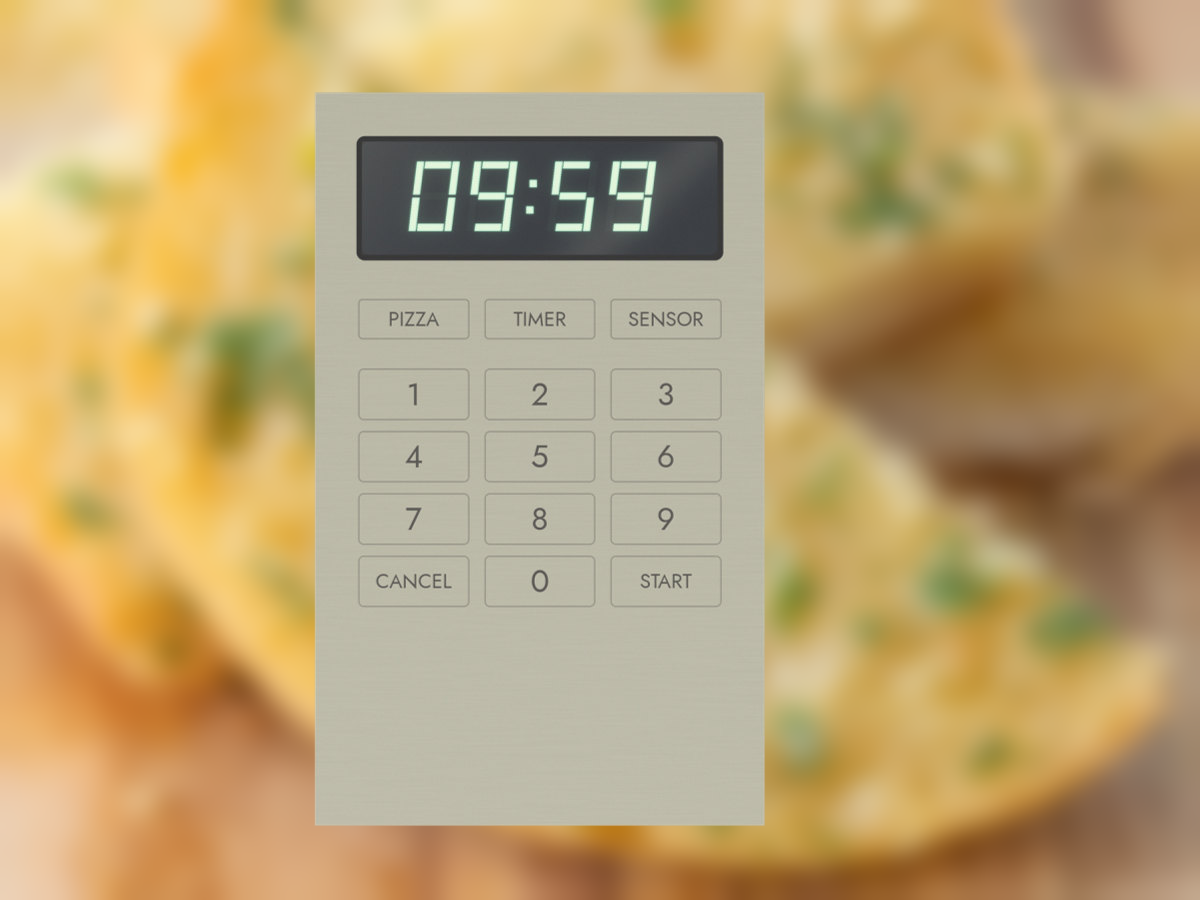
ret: {"hour": 9, "minute": 59}
